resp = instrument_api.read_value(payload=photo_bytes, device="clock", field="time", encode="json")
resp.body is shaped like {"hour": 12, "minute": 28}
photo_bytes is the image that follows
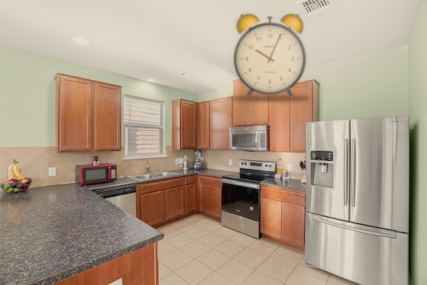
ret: {"hour": 10, "minute": 4}
